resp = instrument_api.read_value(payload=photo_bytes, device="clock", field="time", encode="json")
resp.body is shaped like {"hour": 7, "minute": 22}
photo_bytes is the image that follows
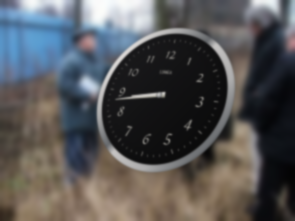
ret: {"hour": 8, "minute": 43}
